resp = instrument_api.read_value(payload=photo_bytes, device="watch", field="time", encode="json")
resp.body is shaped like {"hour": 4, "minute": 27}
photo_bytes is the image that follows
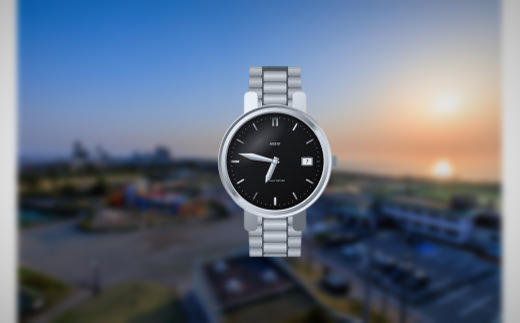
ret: {"hour": 6, "minute": 47}
